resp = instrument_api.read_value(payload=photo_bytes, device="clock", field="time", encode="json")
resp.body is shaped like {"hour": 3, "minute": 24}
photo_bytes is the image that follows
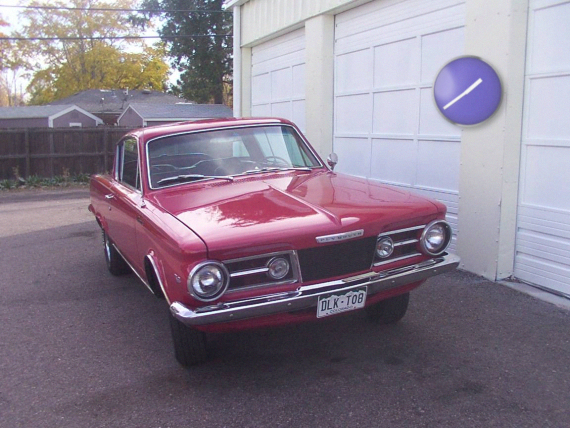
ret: {"hour": 1, "minute": 39}
